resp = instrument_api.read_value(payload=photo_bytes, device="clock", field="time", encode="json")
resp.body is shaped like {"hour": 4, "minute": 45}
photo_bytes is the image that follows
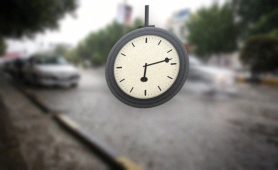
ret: {"hour": 6, "minute": 13}
